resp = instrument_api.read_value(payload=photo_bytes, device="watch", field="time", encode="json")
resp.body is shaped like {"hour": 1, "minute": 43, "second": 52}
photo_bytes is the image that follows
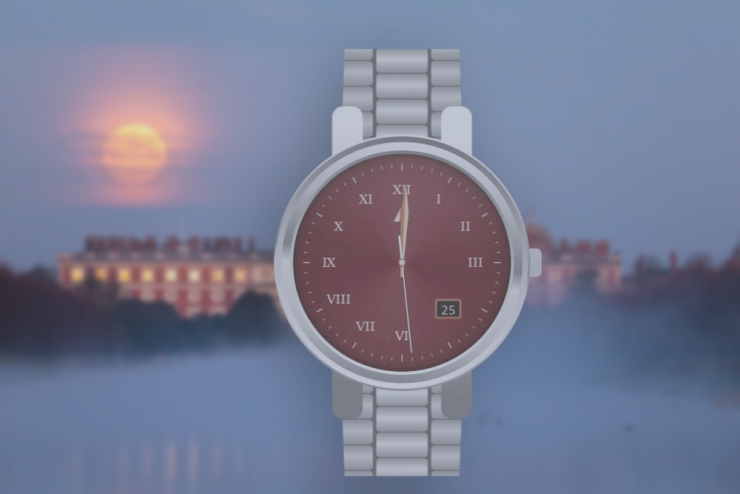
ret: {"hour": 12, "minute": 0, "second": 29}
